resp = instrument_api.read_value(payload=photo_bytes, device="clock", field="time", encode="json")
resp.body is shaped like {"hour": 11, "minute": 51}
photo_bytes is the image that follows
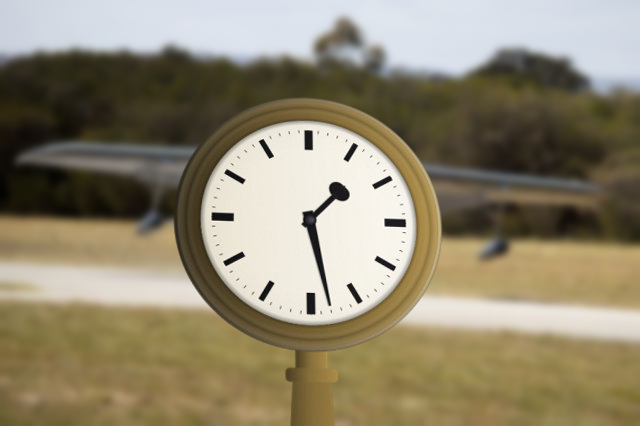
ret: {"hour": 1, "minute": 28}
